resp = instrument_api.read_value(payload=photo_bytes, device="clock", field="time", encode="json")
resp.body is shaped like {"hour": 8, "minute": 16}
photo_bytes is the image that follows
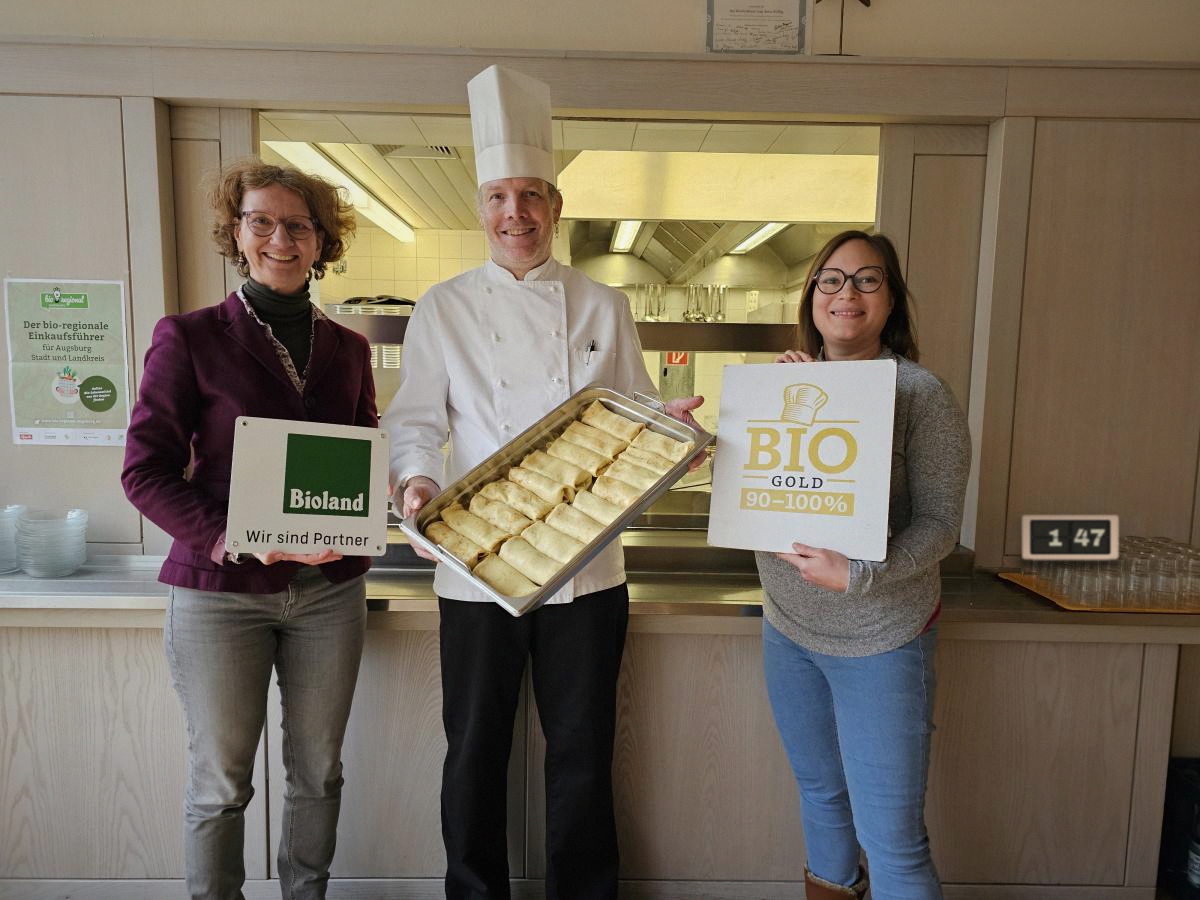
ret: {"hour": 1, "minute": 47}
